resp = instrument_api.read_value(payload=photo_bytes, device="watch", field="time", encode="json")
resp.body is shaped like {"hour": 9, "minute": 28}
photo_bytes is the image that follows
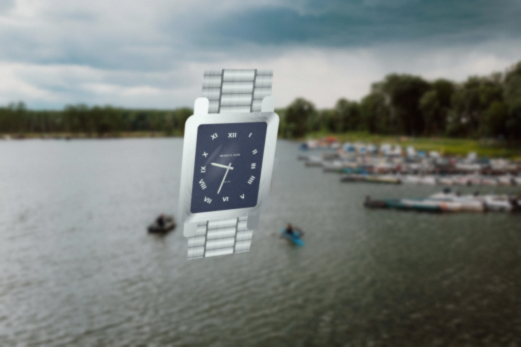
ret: {"hour": 9, "minute": 33}
